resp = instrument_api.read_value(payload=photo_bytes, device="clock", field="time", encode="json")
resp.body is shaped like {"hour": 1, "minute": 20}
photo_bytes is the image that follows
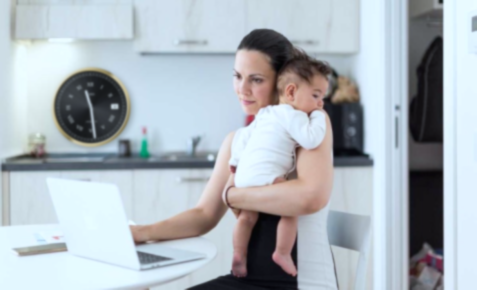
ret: {"hour": 11, "minute": 29}
